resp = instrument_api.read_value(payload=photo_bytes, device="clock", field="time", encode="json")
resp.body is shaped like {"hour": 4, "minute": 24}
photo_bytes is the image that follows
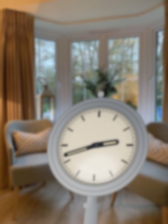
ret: {"hour": 2, "minute": 42}
